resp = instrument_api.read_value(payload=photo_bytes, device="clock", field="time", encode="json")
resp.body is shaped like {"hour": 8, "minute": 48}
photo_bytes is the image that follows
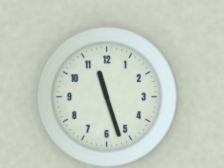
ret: {"hour": 11, "minute": 27}
